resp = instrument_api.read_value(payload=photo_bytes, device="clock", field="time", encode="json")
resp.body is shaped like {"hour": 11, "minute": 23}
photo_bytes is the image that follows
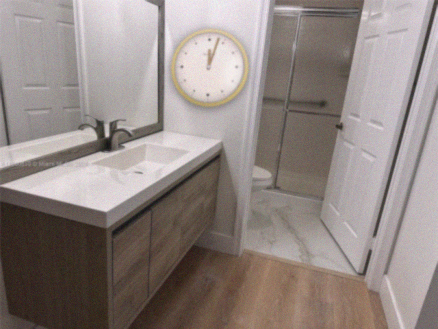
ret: {"hour": 12, "minute": 3}
